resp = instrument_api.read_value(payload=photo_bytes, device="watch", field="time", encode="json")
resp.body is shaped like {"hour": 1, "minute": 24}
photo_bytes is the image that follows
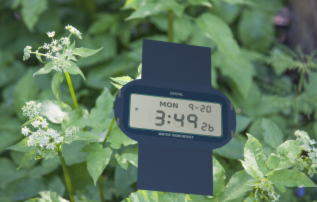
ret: {"hour": 3, "minute": 49}
